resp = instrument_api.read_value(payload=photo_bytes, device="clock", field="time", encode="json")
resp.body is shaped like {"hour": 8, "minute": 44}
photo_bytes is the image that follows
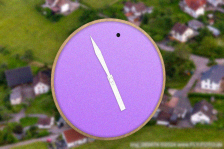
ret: {"hour": 4, "minute": 54}
